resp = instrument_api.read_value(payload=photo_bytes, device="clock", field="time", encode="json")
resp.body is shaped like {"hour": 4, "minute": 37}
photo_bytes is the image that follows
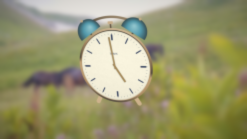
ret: {"hour": 4, "minute": 59}
